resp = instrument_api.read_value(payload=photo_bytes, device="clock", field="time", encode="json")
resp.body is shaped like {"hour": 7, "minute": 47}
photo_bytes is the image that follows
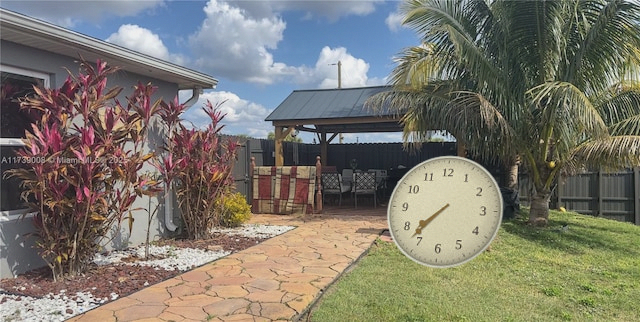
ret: {"hour": 7, "minute": 37}
